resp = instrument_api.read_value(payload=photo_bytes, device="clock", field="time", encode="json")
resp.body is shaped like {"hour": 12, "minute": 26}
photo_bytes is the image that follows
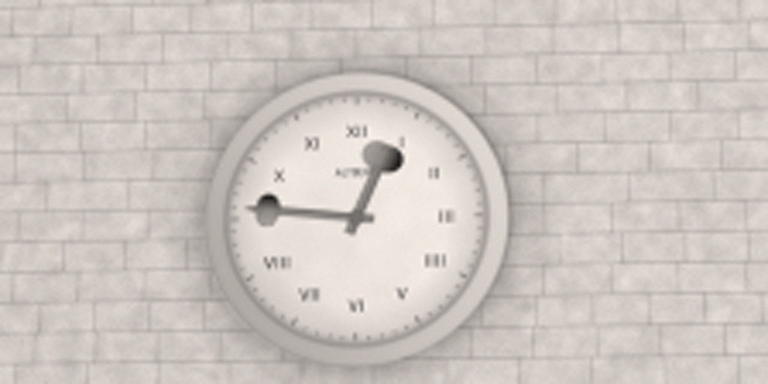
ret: {"hour": 12, "minute": 46}
